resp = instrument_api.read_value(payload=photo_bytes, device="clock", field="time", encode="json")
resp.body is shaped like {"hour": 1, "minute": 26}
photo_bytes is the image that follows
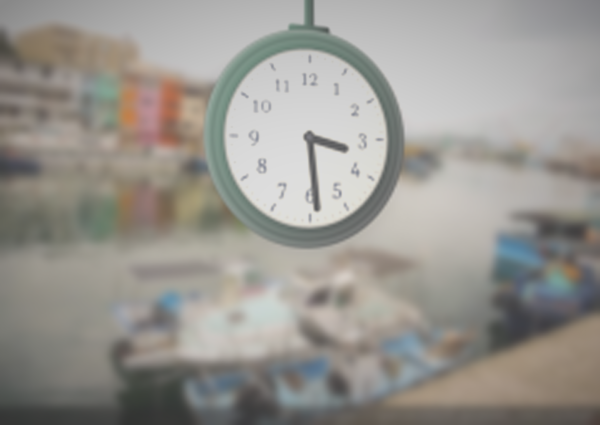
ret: {"hour": 3, "minute": 29}
